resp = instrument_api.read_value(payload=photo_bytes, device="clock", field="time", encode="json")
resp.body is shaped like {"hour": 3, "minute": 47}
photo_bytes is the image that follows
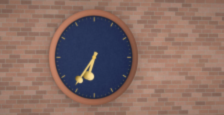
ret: {"hour": 6, "minute": 36}
